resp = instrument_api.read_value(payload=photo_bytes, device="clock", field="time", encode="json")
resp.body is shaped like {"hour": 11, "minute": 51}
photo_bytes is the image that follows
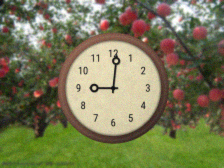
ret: {"hour": 9, "minute": 1}
